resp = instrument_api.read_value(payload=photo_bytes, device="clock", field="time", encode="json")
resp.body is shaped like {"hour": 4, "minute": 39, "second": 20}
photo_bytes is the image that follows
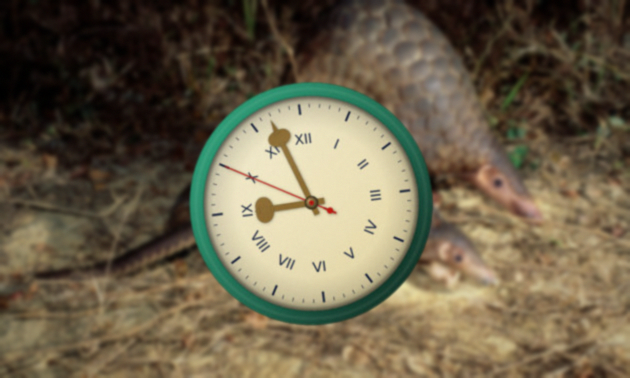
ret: {"hour": 8, "minute": 56, "second": 50}
